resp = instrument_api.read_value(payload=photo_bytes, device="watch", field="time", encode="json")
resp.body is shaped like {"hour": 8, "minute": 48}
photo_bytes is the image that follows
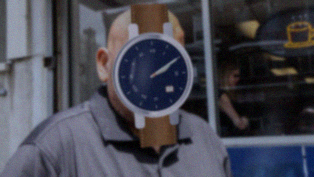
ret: {"hour": 2, "minute": 10}
